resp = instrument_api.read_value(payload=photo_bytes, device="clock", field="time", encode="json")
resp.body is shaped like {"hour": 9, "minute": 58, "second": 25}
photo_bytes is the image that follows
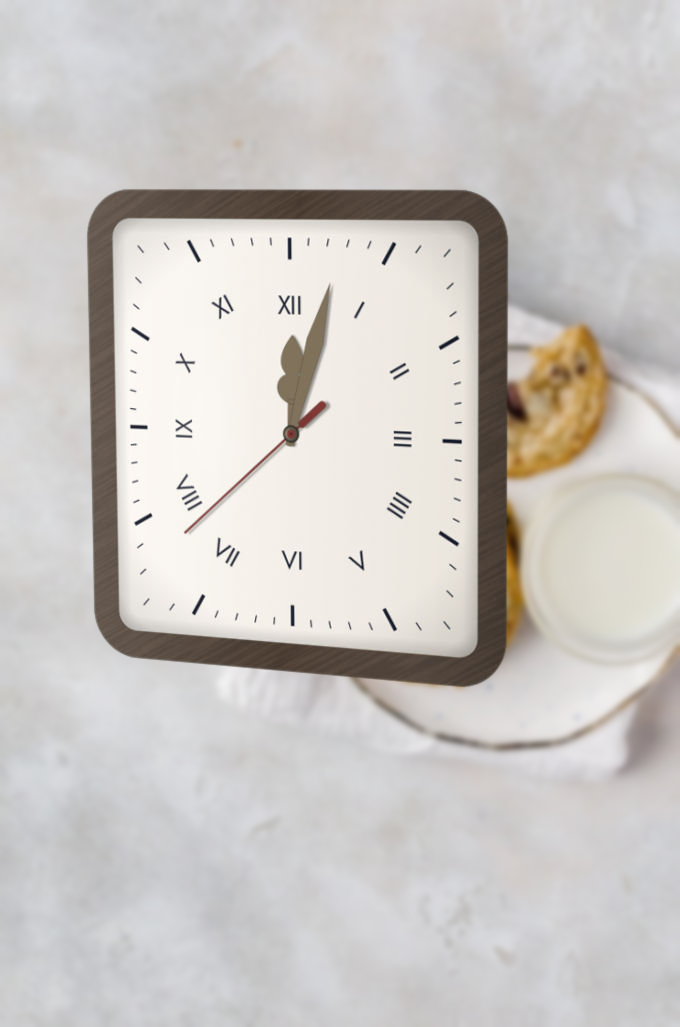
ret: {"hour": 12, "minute": 2, "second": 38}
